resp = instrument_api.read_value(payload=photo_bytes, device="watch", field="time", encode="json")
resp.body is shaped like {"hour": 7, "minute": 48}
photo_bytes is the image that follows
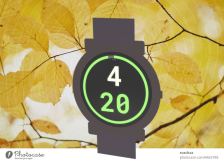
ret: {"hour": 4, "minute": 20}
